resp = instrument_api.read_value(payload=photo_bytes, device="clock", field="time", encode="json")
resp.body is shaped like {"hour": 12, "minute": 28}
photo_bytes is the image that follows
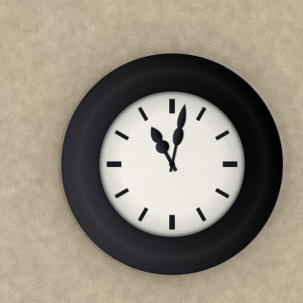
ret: {"hour": 11, "minute": 2}
